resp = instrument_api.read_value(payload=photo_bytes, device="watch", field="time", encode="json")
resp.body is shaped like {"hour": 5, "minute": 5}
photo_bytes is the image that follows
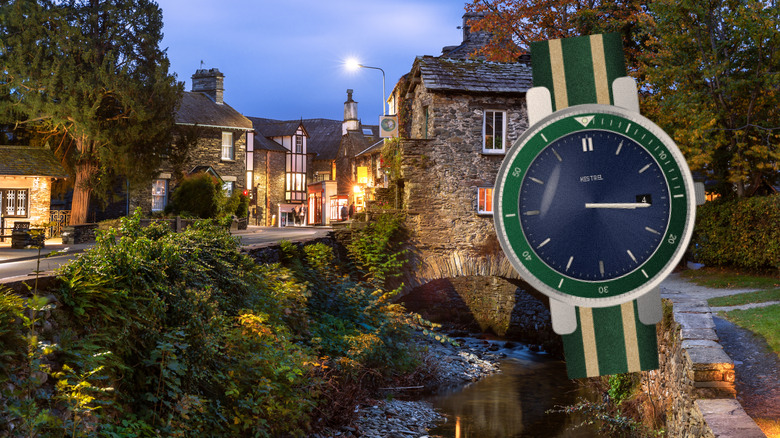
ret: {"hour": 3, "minute": 16}
